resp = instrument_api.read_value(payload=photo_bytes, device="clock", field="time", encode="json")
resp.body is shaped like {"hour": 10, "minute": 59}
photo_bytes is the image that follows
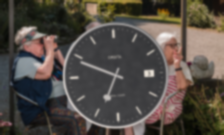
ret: {"hour": 6, "minute": 49}
